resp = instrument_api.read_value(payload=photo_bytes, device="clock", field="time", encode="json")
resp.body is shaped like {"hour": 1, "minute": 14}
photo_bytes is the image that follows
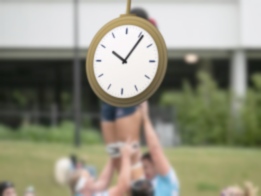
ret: {"hour": 10, "minute": 6}
